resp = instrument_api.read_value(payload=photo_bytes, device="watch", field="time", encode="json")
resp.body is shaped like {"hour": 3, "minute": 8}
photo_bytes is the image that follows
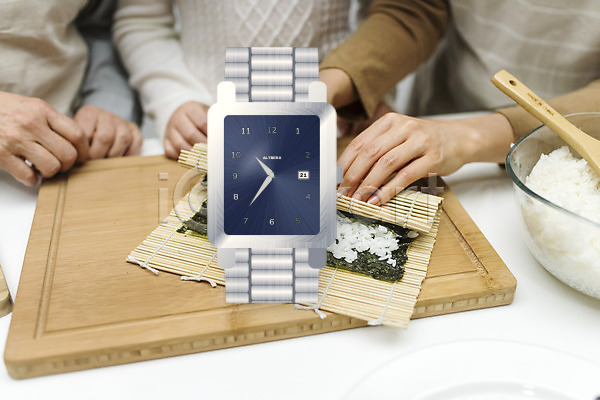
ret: {"hour": 10, "minute": 36}
